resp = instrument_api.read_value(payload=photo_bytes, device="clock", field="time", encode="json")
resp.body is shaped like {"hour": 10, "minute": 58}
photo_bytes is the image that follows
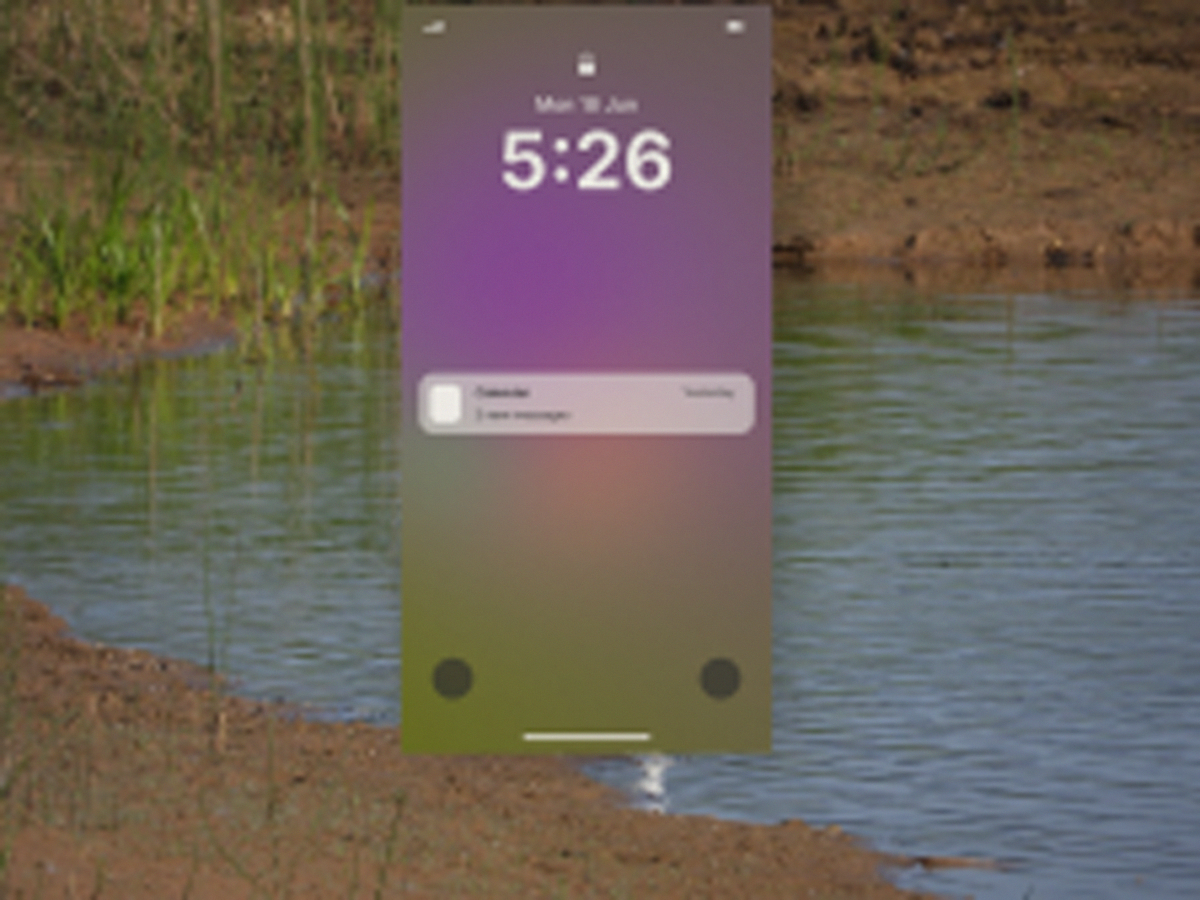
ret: {"hour": 5, "minute": 26}
